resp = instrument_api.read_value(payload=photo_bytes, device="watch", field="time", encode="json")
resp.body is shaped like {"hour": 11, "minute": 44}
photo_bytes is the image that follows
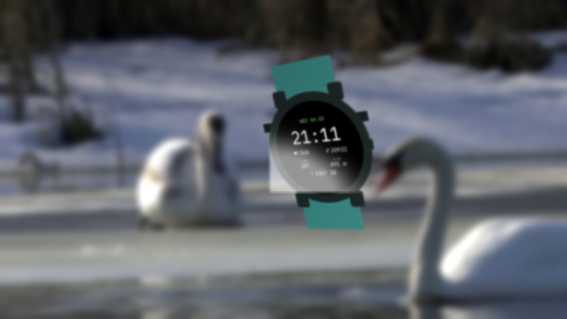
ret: {"hour": 21, "minute": 11}
